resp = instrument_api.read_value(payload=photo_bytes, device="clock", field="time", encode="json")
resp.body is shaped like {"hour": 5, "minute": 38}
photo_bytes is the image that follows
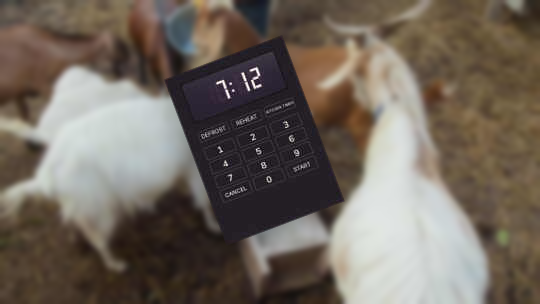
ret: {"hour": 7, "minute": 12}
